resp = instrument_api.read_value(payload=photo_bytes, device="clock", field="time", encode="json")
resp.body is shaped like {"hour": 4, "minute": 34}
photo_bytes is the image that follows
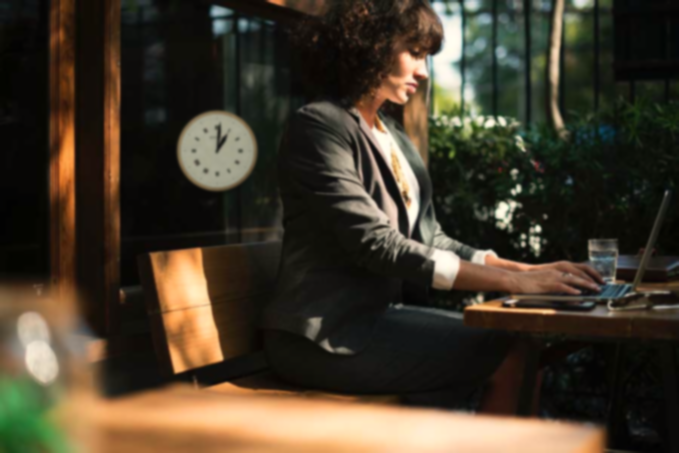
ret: {"hour": 1, "minute": 1}
